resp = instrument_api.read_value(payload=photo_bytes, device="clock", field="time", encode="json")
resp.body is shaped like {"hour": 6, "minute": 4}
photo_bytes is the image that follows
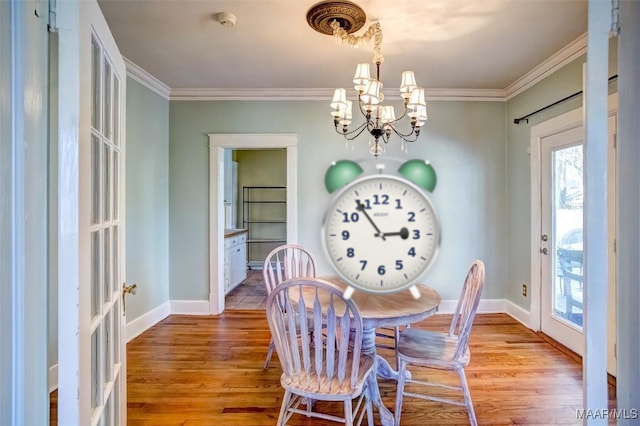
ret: {"hour": 2, "minute": 54}
